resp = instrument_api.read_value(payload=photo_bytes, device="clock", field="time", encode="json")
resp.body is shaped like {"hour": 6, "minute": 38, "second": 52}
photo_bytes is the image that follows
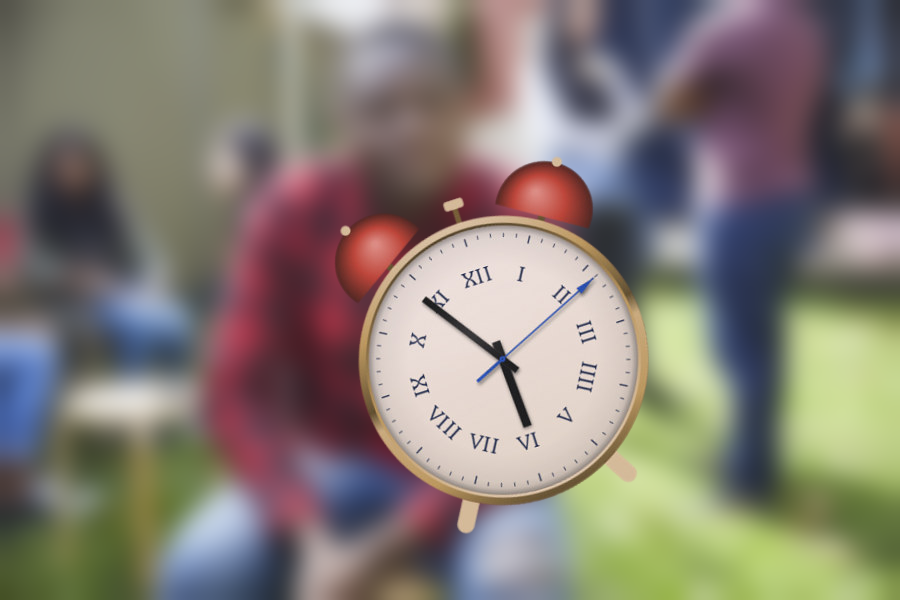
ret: {"hour": 5, "minute": 54, "second": 11}
